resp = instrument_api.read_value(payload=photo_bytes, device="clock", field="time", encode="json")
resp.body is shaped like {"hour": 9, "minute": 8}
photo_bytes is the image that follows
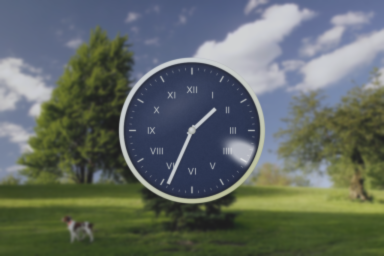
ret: {"hour": 1, "minute": 34}
